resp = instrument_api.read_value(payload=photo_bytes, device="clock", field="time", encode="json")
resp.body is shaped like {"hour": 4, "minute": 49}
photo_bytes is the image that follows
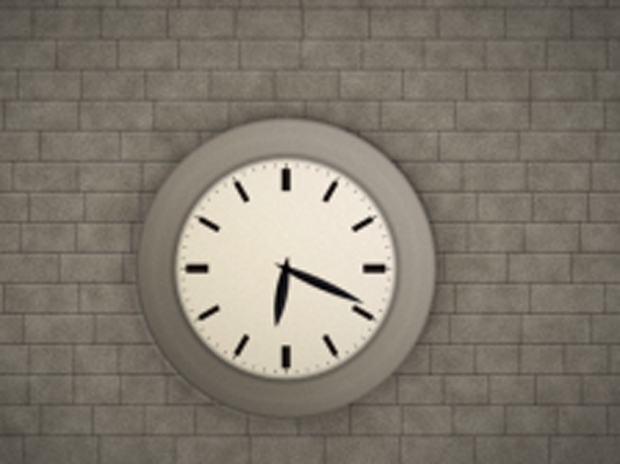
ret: {"hour": 6, "minute": 19}
